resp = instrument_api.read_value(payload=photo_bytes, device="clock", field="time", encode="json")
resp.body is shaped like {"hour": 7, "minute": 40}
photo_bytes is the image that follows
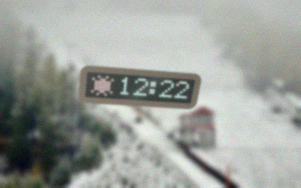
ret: {"hour": 12, "minute": 22}
